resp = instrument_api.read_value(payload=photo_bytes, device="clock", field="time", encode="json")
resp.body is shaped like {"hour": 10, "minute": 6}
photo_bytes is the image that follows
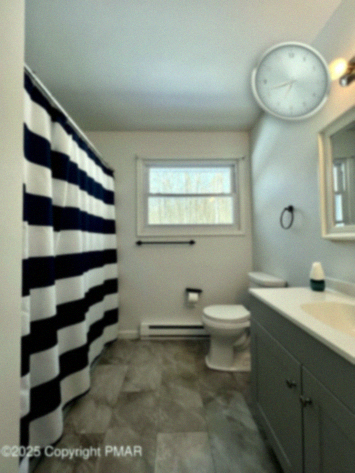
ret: {"hour": 6, "minute": 42}
